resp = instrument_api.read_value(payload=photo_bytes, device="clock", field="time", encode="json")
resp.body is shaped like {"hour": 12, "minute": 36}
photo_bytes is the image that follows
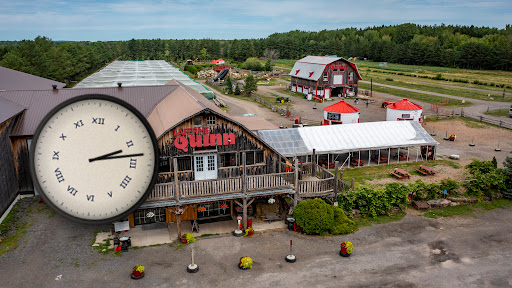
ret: {"hour": 2, "minute": 13}
